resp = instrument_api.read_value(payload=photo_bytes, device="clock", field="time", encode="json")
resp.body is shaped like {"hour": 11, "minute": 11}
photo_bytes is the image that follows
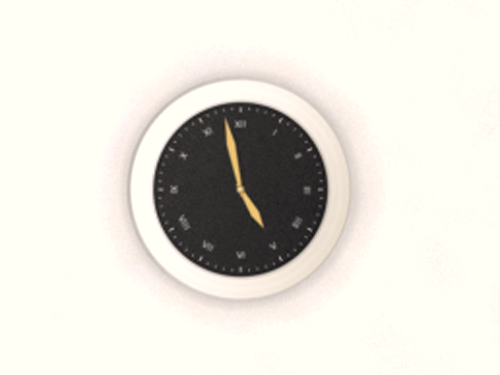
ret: {"hour": 4, "minute": 58}
